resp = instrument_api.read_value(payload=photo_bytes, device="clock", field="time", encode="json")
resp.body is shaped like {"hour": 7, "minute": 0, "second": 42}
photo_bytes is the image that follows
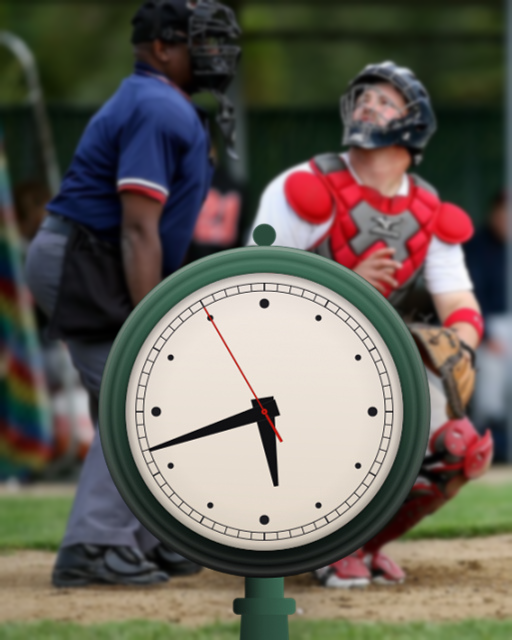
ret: {"hour": 5, "minute": 41, "second": 55}
